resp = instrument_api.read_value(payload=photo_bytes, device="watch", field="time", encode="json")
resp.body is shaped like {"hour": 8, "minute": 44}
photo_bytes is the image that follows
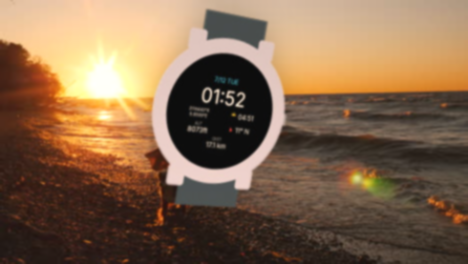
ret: {"hour": 1, "minute": 52}
